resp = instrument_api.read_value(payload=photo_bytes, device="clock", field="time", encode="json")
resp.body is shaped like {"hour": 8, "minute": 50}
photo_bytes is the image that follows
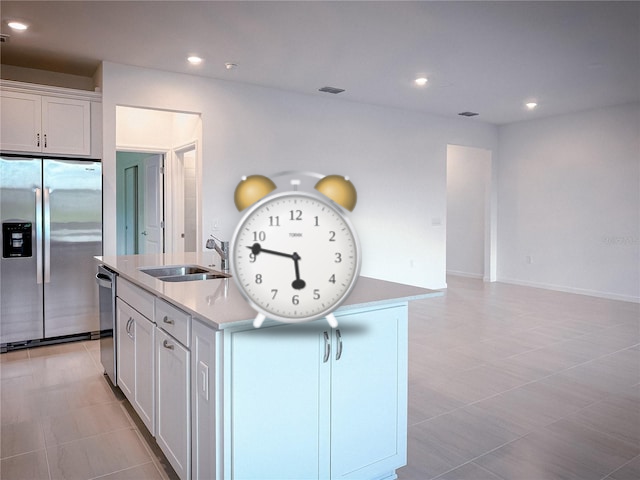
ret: {"hour": 5, "minute": 47}
